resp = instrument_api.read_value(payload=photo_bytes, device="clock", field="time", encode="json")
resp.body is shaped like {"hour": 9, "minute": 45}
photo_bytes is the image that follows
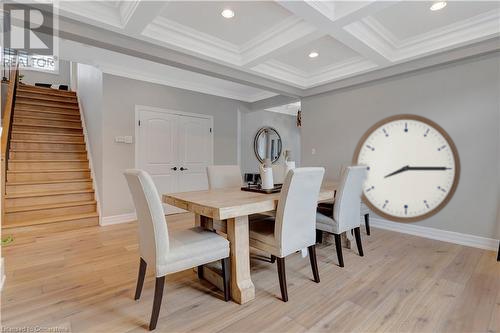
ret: {"hour": 8, "minute": 15}
